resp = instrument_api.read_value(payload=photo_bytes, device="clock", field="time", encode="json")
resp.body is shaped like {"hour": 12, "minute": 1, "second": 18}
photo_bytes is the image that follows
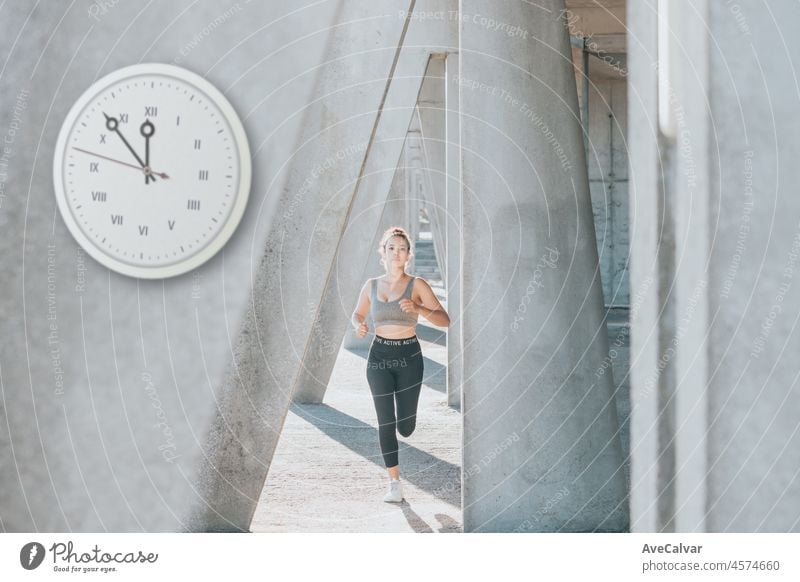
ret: {"hour": 11, "minute": 52, "second": 47}
